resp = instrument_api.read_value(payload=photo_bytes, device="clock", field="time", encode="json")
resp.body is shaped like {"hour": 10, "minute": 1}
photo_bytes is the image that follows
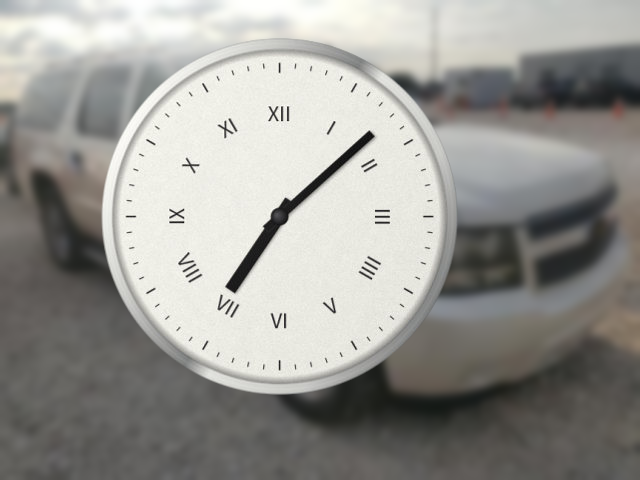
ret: {"hour": 7, "minute": 8}
